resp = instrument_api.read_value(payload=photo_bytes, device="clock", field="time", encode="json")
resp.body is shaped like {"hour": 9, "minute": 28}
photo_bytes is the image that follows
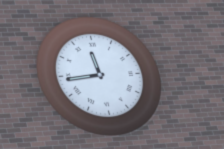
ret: {"hour": 11, "minute": 44}
